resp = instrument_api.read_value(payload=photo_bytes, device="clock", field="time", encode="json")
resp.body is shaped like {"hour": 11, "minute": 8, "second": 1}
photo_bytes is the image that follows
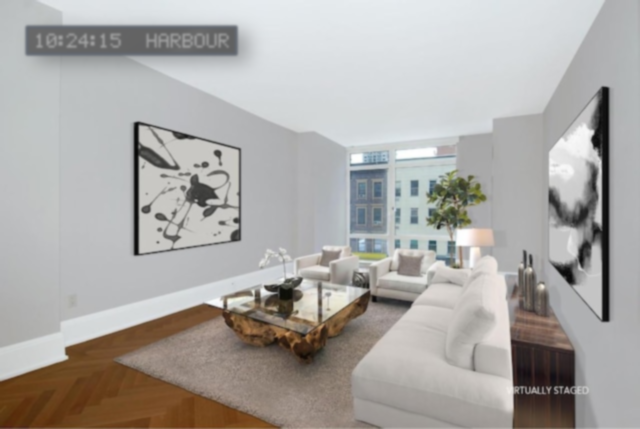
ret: {"hour": 10, "minute": 24, "second": 15}
